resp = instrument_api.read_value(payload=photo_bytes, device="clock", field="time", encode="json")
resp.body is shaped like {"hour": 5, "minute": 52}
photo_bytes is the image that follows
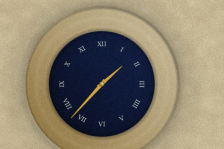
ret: {"hour": 1, "minute": 37}
